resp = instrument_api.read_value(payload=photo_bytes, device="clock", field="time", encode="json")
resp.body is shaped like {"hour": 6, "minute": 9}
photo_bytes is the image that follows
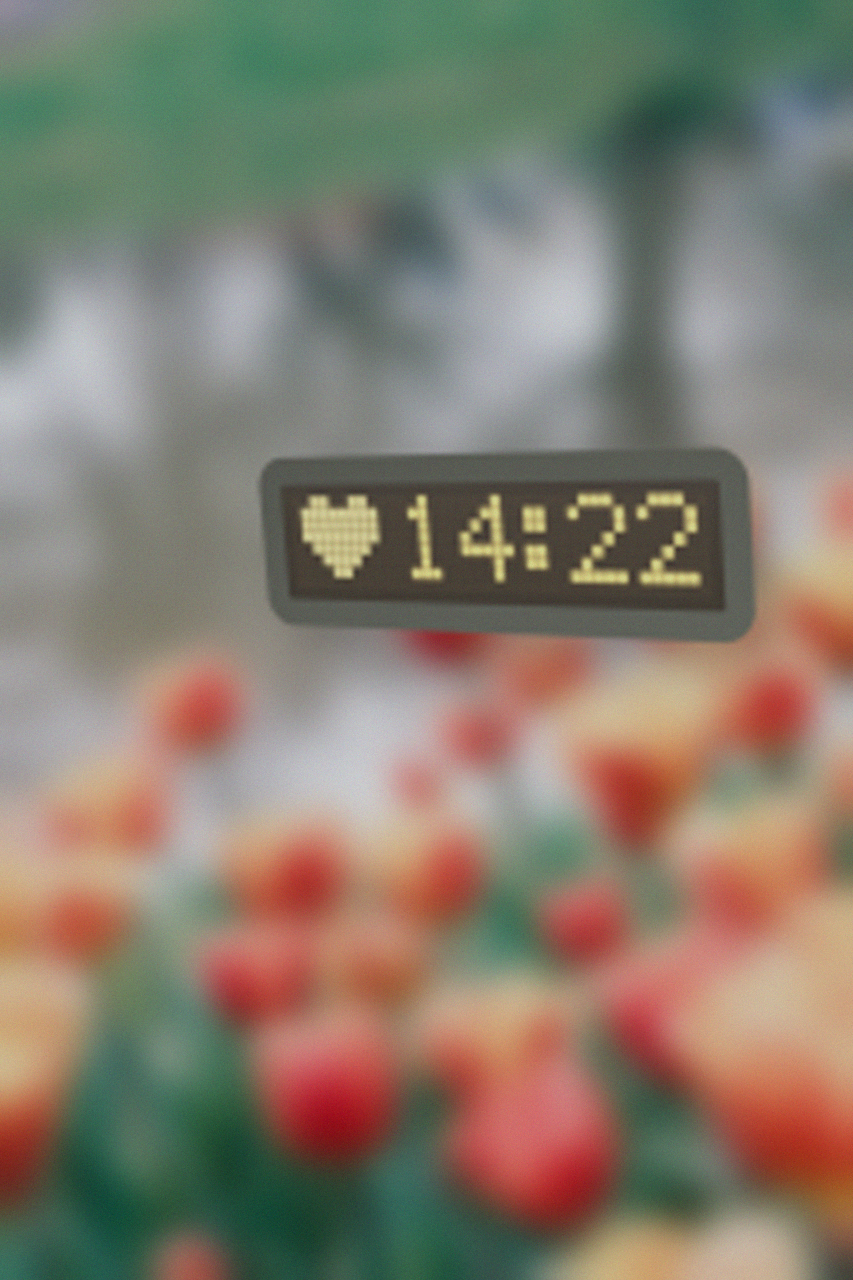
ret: {"hour": 14, "minute": 22}
